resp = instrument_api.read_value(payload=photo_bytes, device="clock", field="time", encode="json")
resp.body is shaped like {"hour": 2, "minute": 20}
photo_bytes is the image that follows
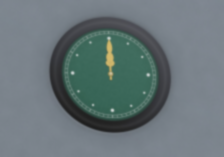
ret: {"hour": 12, "minute": 0}
